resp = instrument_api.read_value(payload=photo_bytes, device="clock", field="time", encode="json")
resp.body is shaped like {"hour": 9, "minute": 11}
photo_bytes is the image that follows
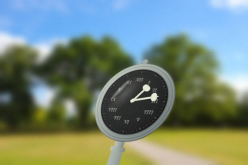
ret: {"hour": 1, "minute": 13}
